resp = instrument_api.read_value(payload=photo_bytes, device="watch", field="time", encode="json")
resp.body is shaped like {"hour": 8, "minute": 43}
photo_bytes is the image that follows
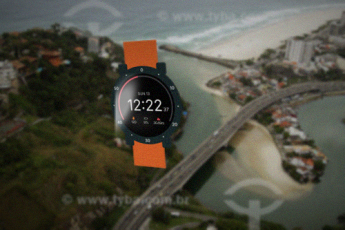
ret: {"hour": 12, "minute": 22}
